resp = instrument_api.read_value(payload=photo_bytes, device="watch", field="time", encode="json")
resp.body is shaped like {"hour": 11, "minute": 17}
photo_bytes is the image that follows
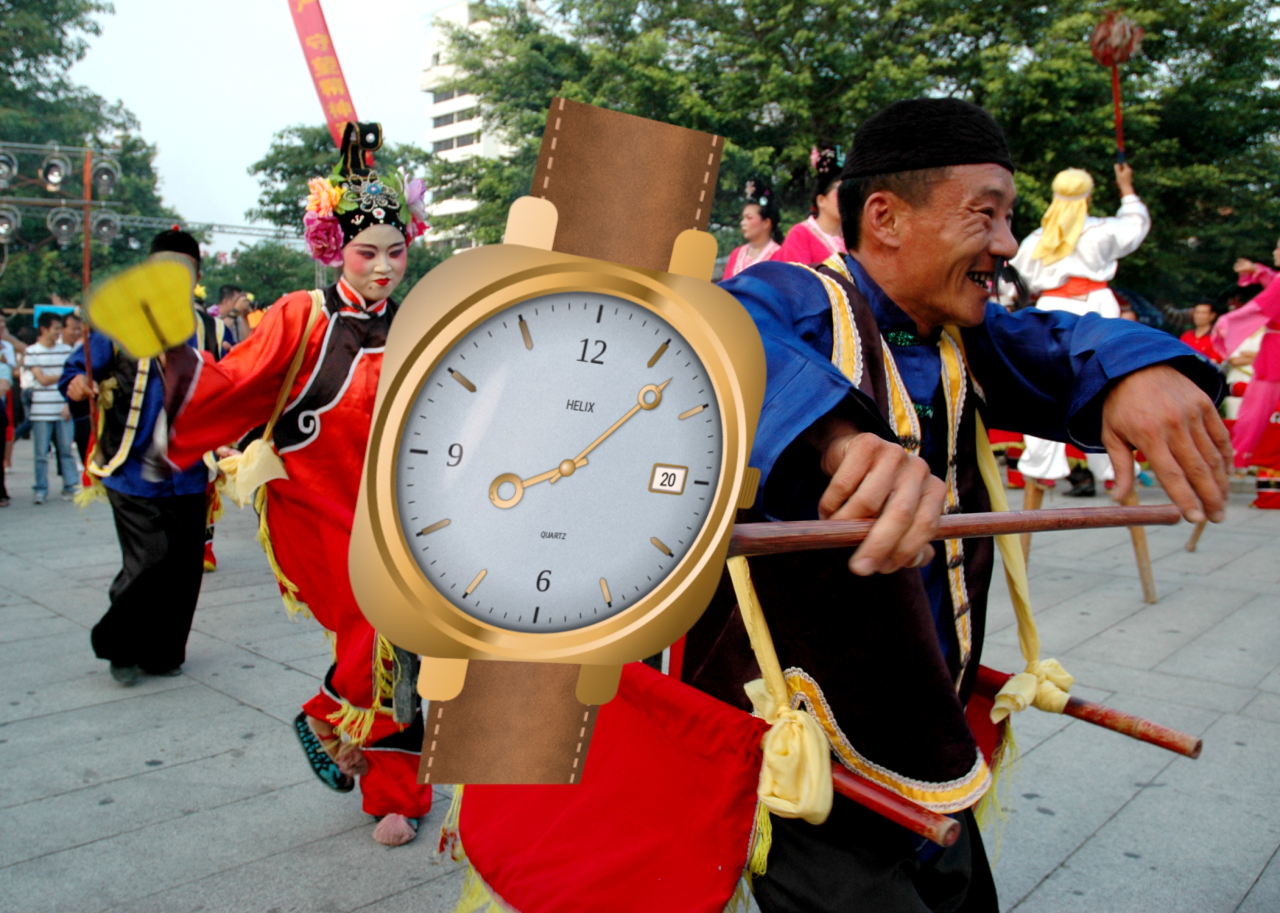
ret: {"hour": 8, "minute": 7}
